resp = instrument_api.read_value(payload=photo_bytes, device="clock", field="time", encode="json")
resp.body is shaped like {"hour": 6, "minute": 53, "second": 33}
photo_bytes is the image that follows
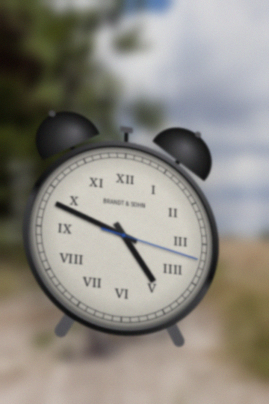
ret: {"hour": 4, "minute": 48, "second": 17}
